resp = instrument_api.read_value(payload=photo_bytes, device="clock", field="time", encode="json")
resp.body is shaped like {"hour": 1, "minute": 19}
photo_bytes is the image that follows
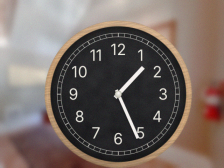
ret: {"hour": 1, "minute": 26}
